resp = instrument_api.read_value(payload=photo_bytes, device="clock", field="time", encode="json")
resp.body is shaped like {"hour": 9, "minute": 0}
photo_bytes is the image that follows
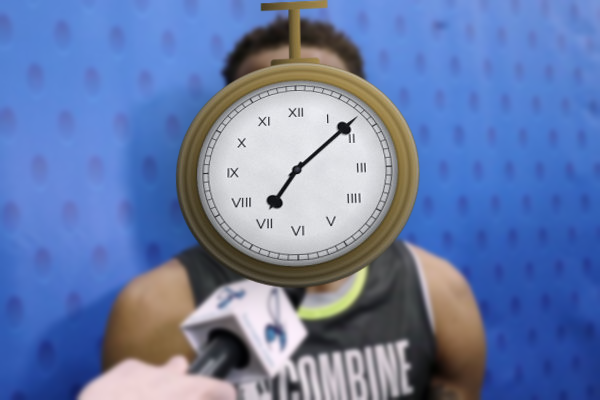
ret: {"hour": 7, "minute": 8}
